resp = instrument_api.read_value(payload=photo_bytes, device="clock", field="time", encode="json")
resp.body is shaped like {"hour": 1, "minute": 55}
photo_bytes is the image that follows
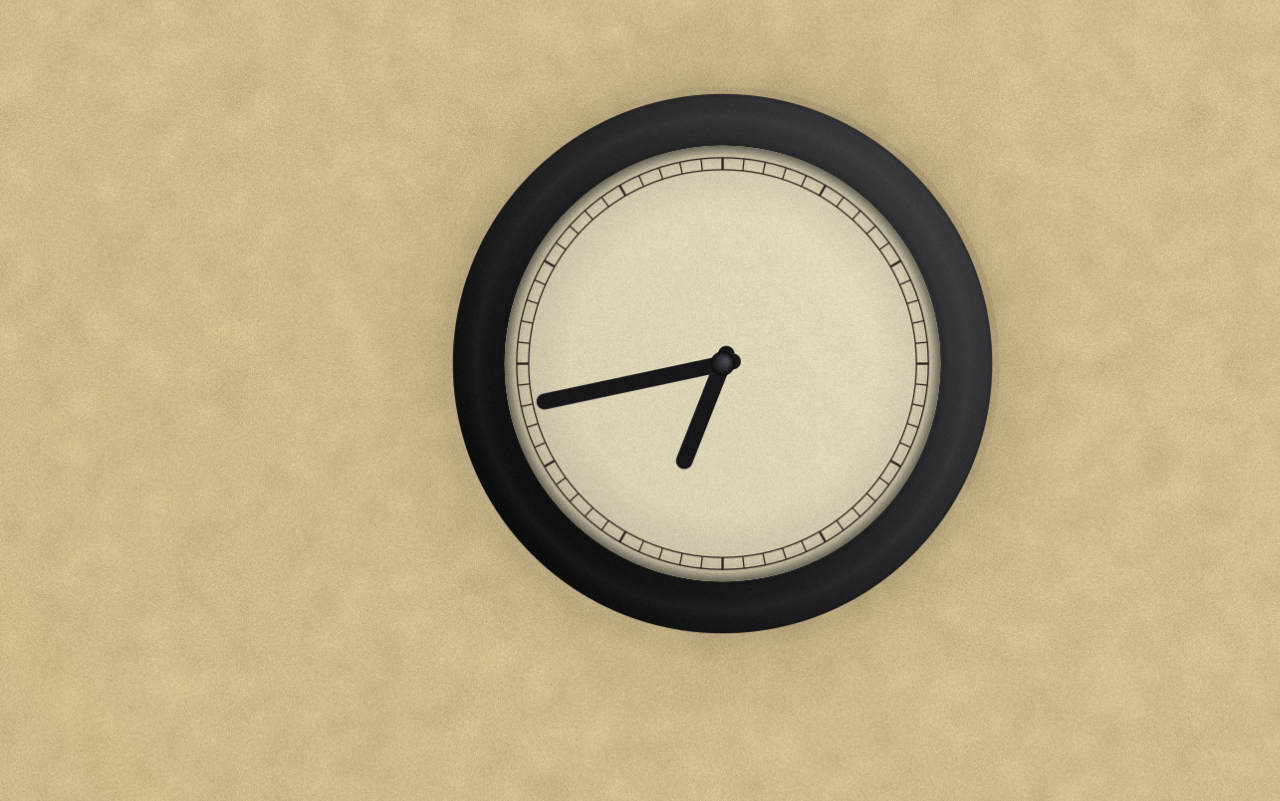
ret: {"hour": 6, "minute": 43}
